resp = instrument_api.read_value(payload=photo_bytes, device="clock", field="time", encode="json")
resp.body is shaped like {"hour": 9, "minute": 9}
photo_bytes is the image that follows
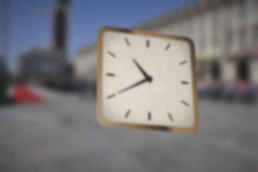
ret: {"hour": 10, "minute": 40}
